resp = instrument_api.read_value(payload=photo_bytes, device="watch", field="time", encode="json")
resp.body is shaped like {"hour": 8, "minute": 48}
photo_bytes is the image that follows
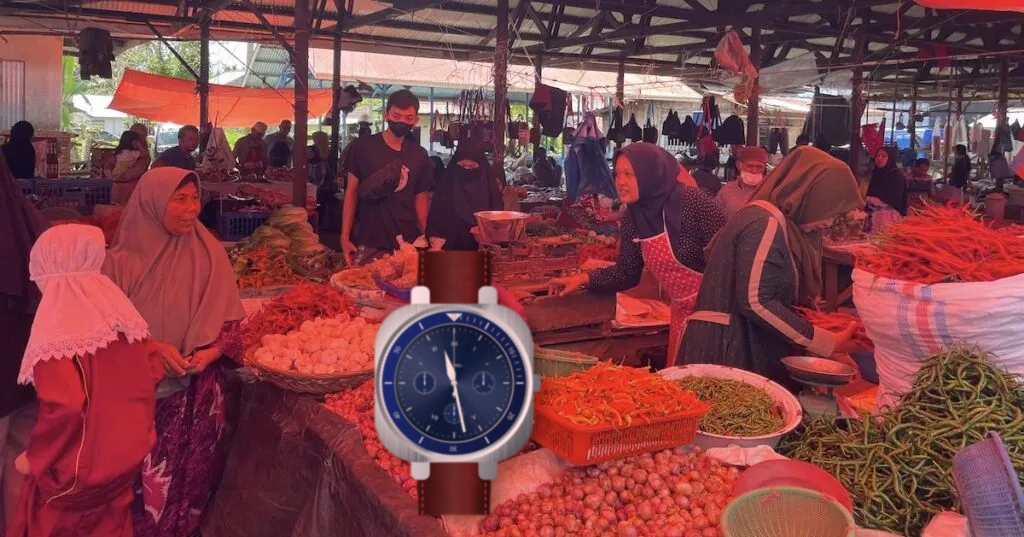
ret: {"hour": 11, "minute": 28}
